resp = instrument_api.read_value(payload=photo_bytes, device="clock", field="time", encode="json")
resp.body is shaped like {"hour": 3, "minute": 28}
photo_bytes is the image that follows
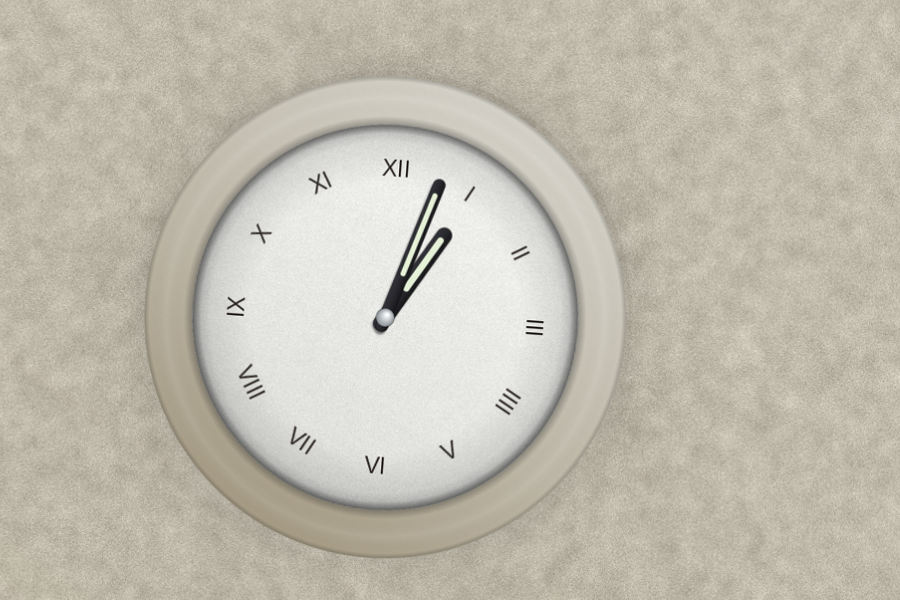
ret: {"hour": 1, "minute": 3}
